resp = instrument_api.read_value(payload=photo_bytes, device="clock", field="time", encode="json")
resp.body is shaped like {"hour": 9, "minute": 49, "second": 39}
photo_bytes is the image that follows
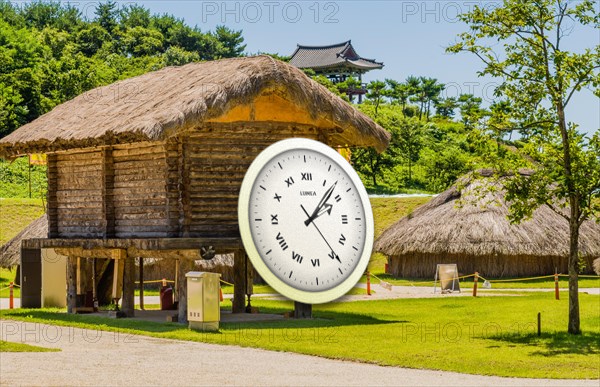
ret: {"hour": 2, "minute": 7, "second": 24}
